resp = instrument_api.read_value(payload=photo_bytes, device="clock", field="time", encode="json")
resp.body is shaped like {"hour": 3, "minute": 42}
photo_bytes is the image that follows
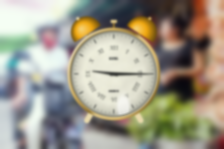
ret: {"hour": 9, "minute": 15}
